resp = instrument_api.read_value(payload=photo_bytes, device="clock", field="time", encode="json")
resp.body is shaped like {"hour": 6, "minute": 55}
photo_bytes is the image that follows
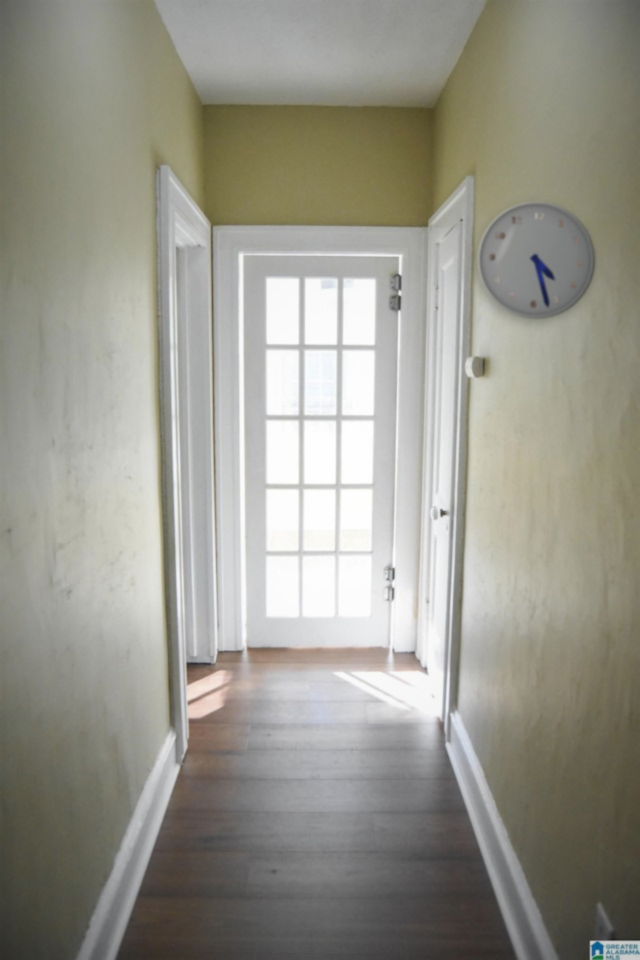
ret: {"hour": 4, "minute": 27}
